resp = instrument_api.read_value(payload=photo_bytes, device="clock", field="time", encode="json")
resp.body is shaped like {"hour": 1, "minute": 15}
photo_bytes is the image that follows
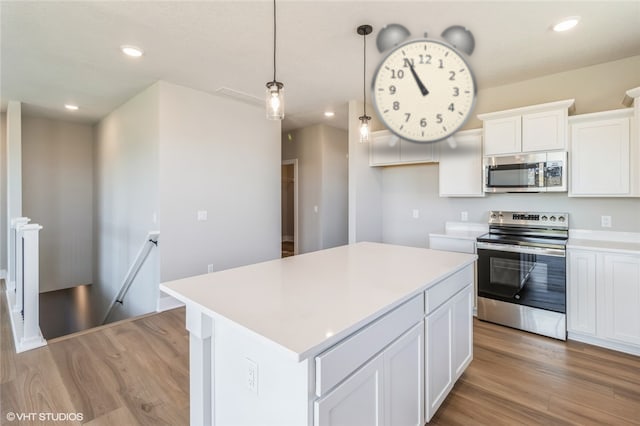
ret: {"hour": 10, "minute": 55}
